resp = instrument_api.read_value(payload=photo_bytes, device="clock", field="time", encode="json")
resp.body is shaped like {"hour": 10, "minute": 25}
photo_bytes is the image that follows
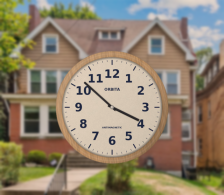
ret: {"hour": 3, "minute": 52}
